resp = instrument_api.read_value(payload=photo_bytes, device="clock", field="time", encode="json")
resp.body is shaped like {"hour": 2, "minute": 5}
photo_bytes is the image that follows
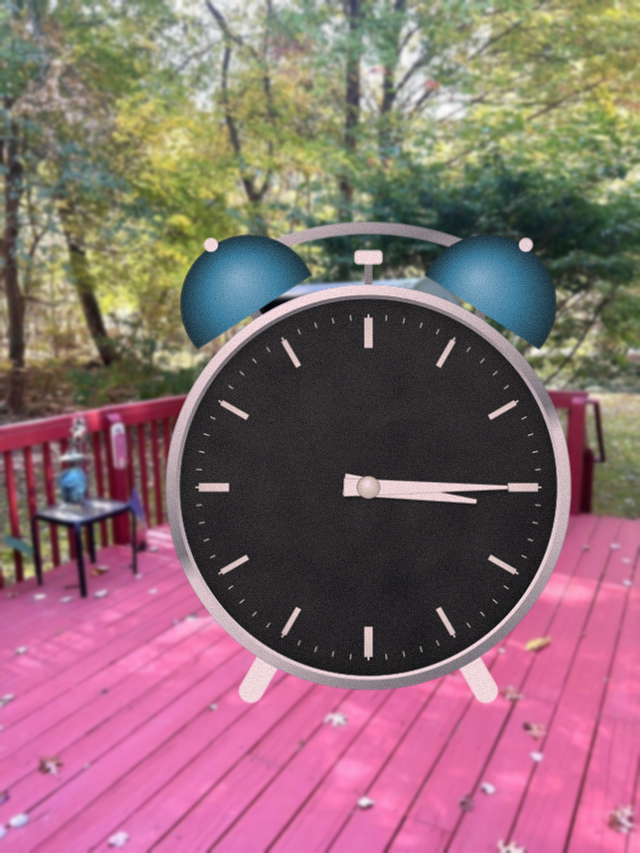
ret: {"hour": 3, "minute": 15}
